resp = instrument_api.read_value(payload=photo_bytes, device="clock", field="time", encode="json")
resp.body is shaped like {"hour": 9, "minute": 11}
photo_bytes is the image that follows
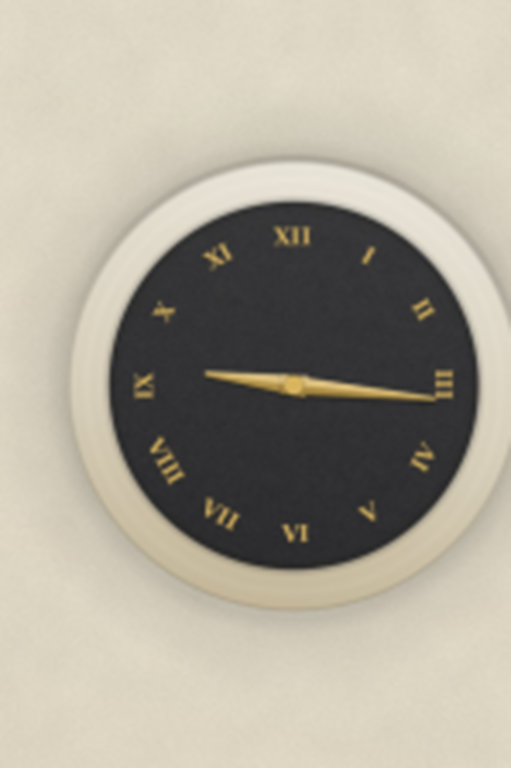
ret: {"hour": 9, "minute": 16}
